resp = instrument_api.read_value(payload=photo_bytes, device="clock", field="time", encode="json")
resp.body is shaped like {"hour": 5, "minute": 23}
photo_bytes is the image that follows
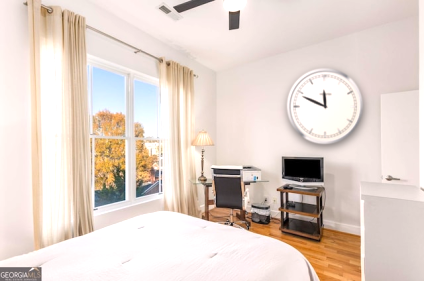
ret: {"hour": 11, "minute": 49}
